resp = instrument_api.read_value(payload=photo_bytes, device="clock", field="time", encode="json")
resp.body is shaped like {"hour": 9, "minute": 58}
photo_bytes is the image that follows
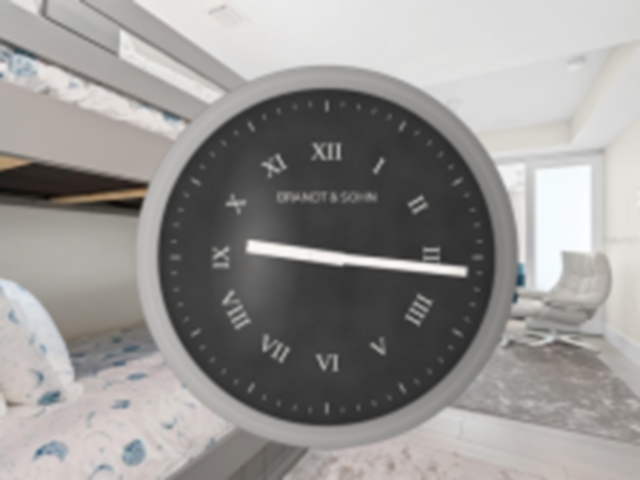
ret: {"hour": 9, "minute": 16}
